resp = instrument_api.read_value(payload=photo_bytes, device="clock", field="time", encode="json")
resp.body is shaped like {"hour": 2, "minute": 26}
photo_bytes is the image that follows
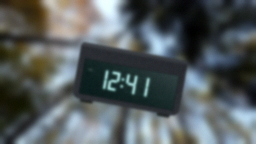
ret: {"hour": 12, "minute": 41}
